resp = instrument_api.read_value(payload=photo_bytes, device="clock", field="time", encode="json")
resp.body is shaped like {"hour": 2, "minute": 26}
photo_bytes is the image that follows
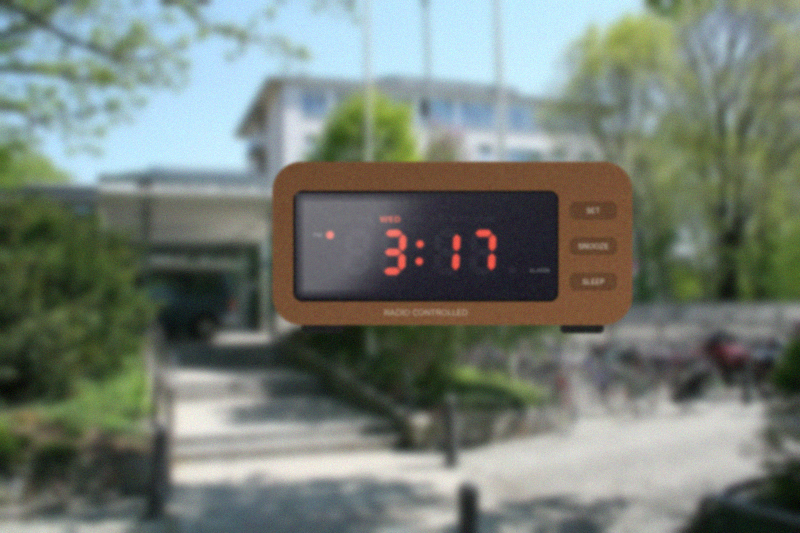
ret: {"hour": 3, "minute": 17}
